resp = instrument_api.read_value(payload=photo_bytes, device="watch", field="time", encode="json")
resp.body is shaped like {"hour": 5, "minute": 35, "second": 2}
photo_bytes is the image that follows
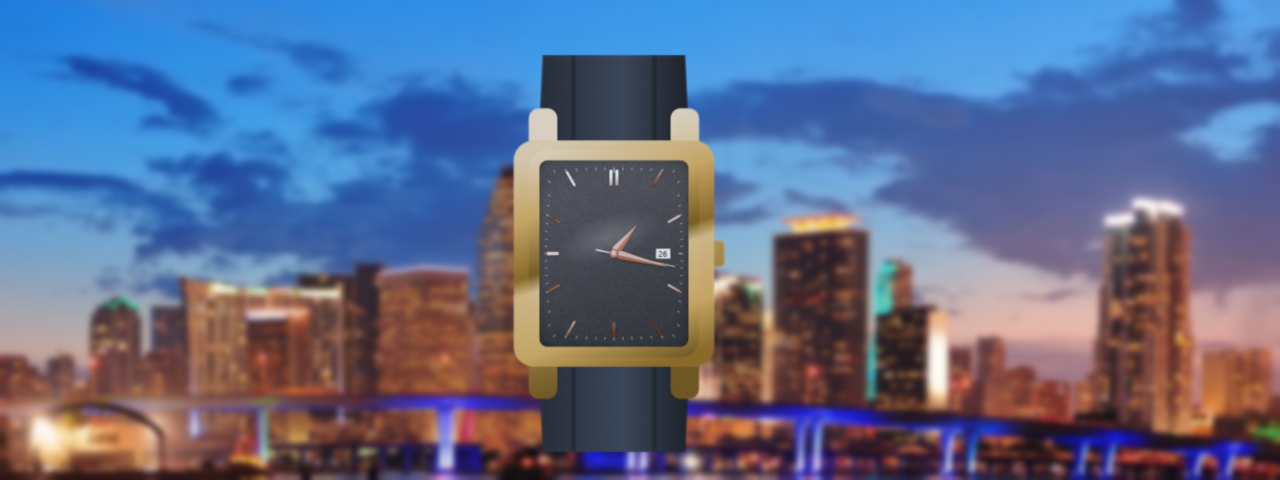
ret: {"hour": 1, "minute": 17, "second": 17}
